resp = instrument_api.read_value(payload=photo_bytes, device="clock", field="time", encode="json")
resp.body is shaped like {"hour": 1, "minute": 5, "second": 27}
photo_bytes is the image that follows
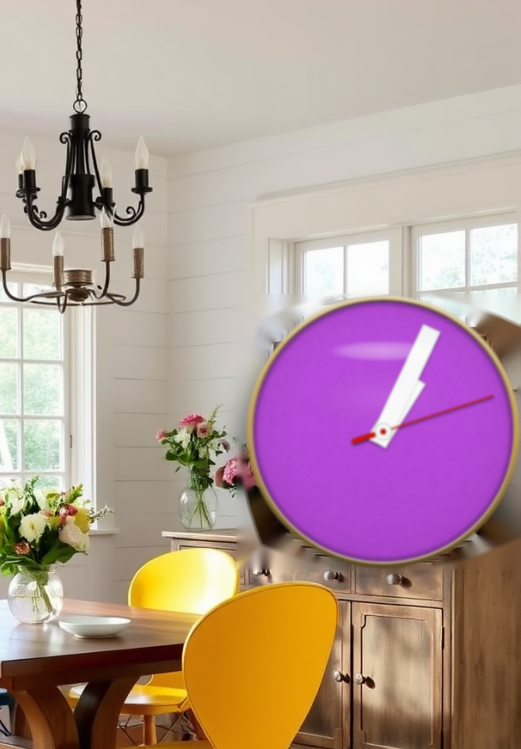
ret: {"hour": 1, "minute": 4, "second": 12}
